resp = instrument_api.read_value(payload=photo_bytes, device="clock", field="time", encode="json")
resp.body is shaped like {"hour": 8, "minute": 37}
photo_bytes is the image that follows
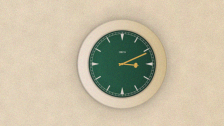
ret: {"hour": 3, "minute": 11}
